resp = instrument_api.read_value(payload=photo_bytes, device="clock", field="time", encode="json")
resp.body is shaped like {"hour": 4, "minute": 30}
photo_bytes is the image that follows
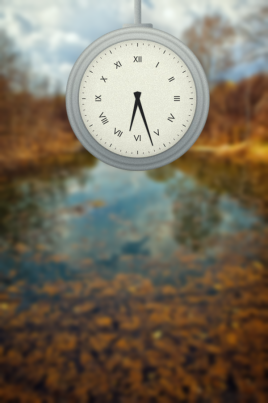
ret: {"hour": 6, "minute": 27}
